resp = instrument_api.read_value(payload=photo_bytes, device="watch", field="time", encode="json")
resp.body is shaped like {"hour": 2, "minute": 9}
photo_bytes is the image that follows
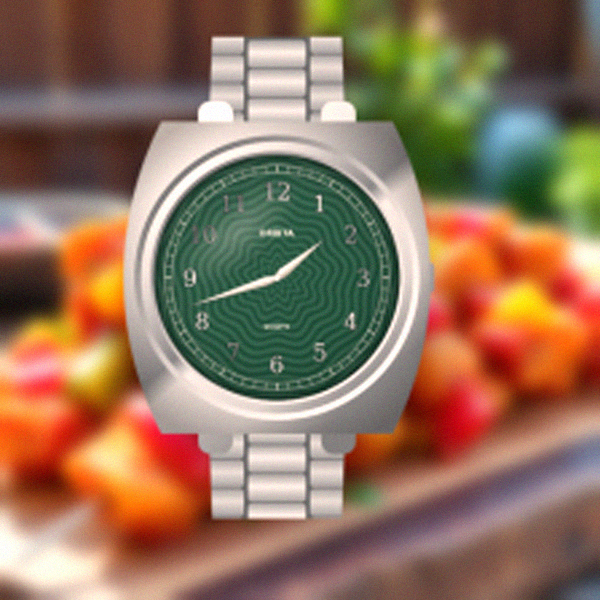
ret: {"hour": 1, "minute": 42}
